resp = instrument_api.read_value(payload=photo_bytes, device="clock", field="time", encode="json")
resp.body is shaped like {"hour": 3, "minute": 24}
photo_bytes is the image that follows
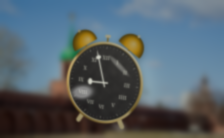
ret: {"hour": 8, "minute": 57}
